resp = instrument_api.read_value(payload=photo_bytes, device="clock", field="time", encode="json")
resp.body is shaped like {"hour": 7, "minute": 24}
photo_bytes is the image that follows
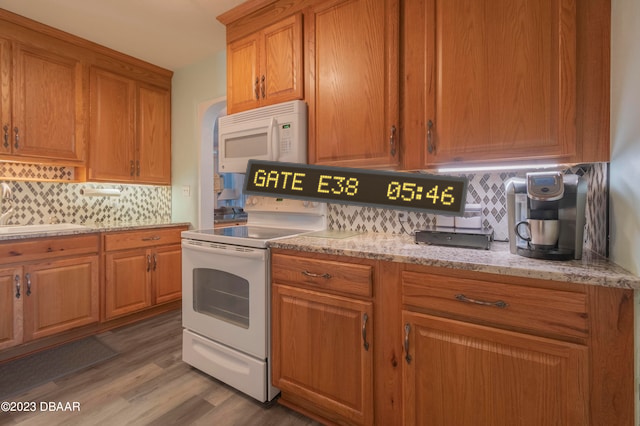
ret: {"hour": 5, "minute": 46}
